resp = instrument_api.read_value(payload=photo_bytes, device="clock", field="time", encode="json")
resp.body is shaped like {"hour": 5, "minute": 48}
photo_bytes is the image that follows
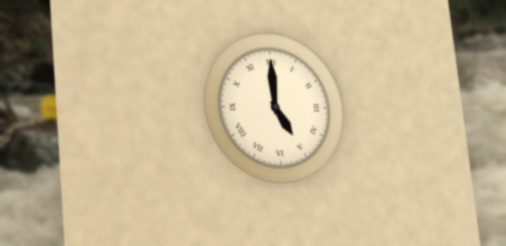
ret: {"hour": 5, "minute": 0}
